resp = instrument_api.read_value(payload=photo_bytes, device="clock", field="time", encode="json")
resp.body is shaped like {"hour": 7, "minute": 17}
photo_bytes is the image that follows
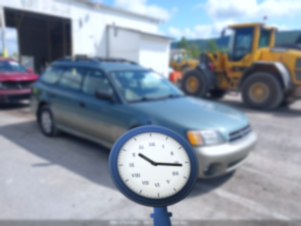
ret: {"hour": 10, "minute": 16}
